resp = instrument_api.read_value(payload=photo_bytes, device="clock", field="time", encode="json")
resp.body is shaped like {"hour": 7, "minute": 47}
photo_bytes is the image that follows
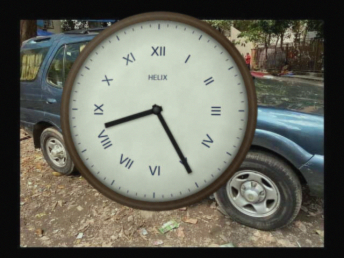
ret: {"hour": 8, "minute": 25}
